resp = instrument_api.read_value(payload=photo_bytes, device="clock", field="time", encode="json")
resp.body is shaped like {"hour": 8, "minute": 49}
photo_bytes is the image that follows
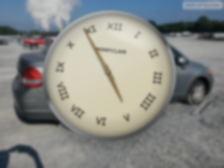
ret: {"hour": 4, "minute": 54}
